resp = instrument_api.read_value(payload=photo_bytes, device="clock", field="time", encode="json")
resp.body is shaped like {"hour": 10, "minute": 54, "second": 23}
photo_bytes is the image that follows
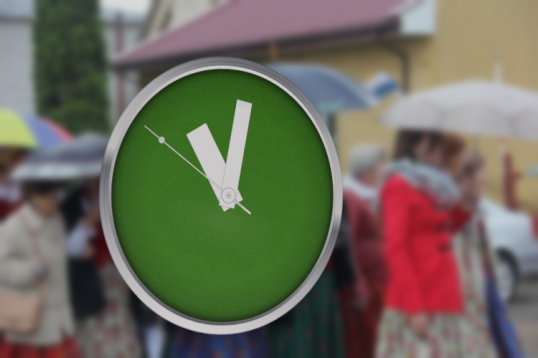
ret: {"hour": 11, "minute": 1, "second": 51}
